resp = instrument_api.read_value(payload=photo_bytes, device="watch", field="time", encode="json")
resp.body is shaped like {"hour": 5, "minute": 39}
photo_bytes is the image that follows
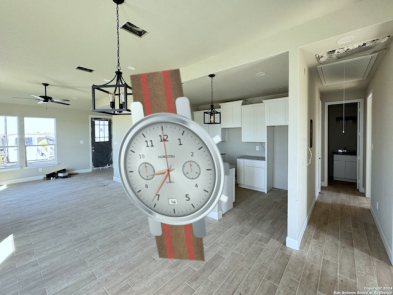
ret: {"hour": 8, "minute": 36}
